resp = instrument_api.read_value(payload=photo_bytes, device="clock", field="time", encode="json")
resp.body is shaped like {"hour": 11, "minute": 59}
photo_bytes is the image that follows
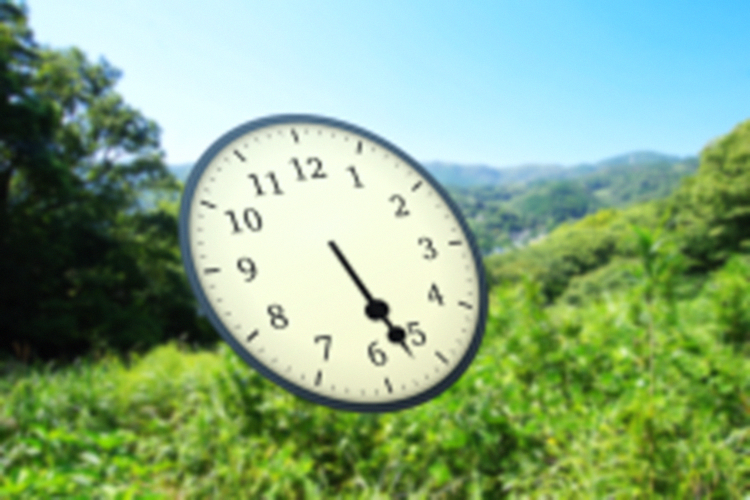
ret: {"hour": 5, "minute": 27}
